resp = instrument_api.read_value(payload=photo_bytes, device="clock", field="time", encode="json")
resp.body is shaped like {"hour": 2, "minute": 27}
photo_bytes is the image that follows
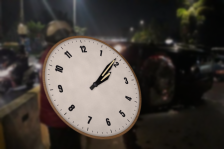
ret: {"hour": 2, "minute": 9}
